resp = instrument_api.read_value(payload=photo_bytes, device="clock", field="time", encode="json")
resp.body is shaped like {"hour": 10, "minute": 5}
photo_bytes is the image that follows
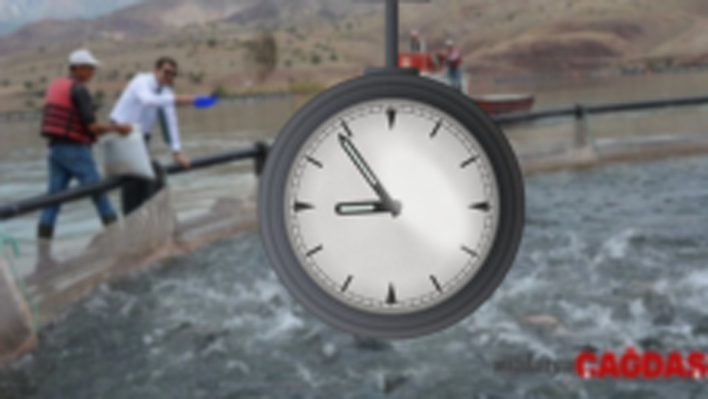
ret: {"hour": 8, "minute": 54}
